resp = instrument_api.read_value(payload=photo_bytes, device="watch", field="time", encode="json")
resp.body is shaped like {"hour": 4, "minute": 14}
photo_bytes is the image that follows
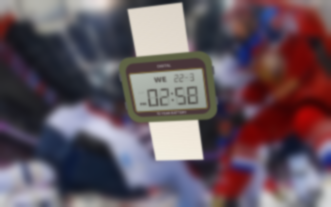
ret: {"hour": 2, "minute": 58}
